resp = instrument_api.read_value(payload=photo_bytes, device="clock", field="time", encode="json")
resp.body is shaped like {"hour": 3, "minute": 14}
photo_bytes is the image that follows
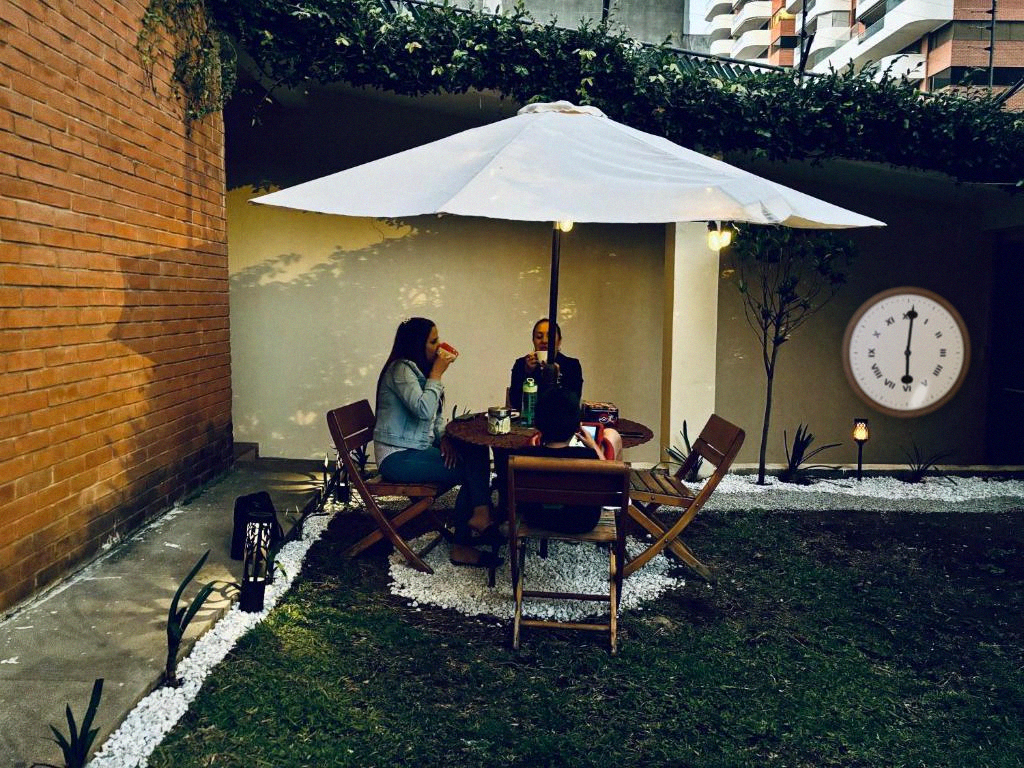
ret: {"hour": 6, "minute": 1}
